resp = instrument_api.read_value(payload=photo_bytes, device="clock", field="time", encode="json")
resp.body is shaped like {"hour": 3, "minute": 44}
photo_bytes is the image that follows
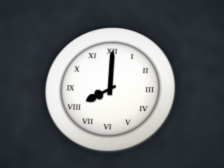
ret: {"hour": 8, "minute": 0}
